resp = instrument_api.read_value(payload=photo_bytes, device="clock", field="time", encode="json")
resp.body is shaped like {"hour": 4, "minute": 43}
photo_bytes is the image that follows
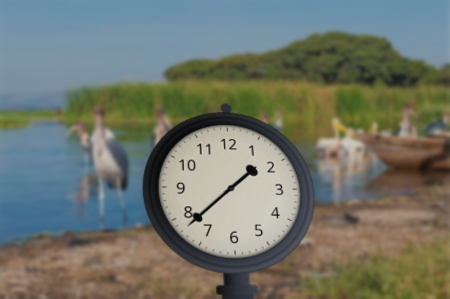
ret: {"hour": 1, "minute": 38}
